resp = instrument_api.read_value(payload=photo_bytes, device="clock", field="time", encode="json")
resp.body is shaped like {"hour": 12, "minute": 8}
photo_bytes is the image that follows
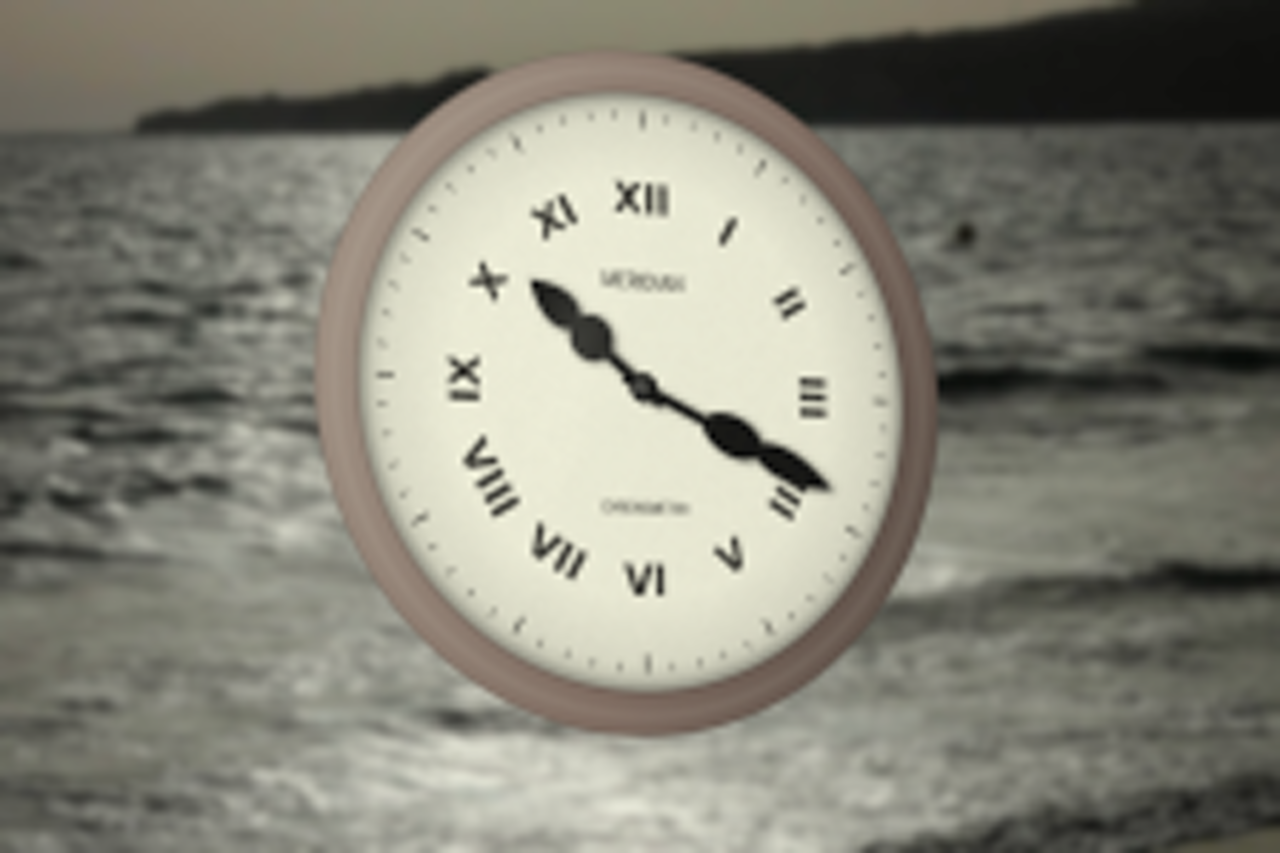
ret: {"hour": 10, "minute": 19}
